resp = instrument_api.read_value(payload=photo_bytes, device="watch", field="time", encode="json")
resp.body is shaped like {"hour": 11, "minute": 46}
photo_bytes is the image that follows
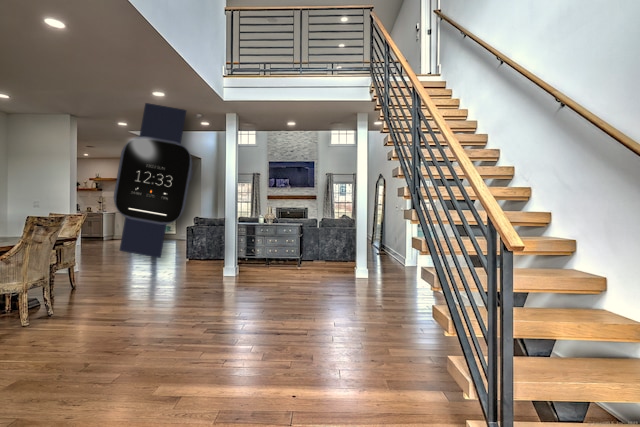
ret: {"hour": 12, "minute": 33}
